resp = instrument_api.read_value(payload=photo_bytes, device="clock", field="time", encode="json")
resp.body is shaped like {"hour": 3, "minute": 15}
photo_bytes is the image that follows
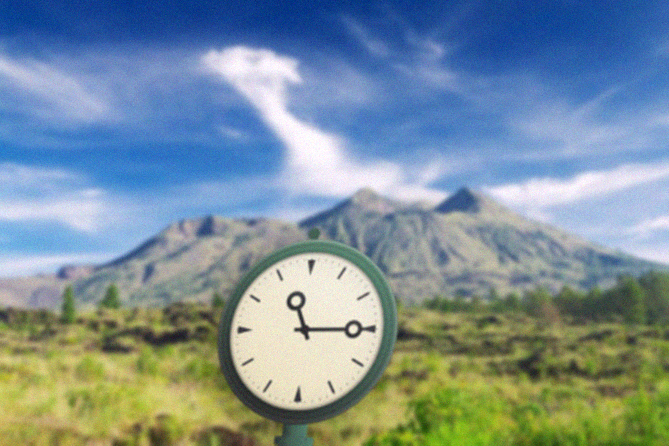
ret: {"hour": 11, "minute": 15}
